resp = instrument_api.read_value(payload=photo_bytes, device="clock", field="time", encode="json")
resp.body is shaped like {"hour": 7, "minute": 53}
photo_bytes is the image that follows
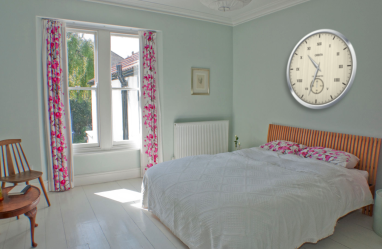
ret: {"hour": 10, "minute": 33}
